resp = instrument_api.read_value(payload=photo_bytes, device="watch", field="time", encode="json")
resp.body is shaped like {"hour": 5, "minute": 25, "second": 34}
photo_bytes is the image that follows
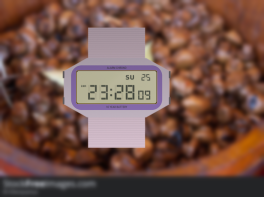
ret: {"hour": 23, "minute": 28, "second": 9}
